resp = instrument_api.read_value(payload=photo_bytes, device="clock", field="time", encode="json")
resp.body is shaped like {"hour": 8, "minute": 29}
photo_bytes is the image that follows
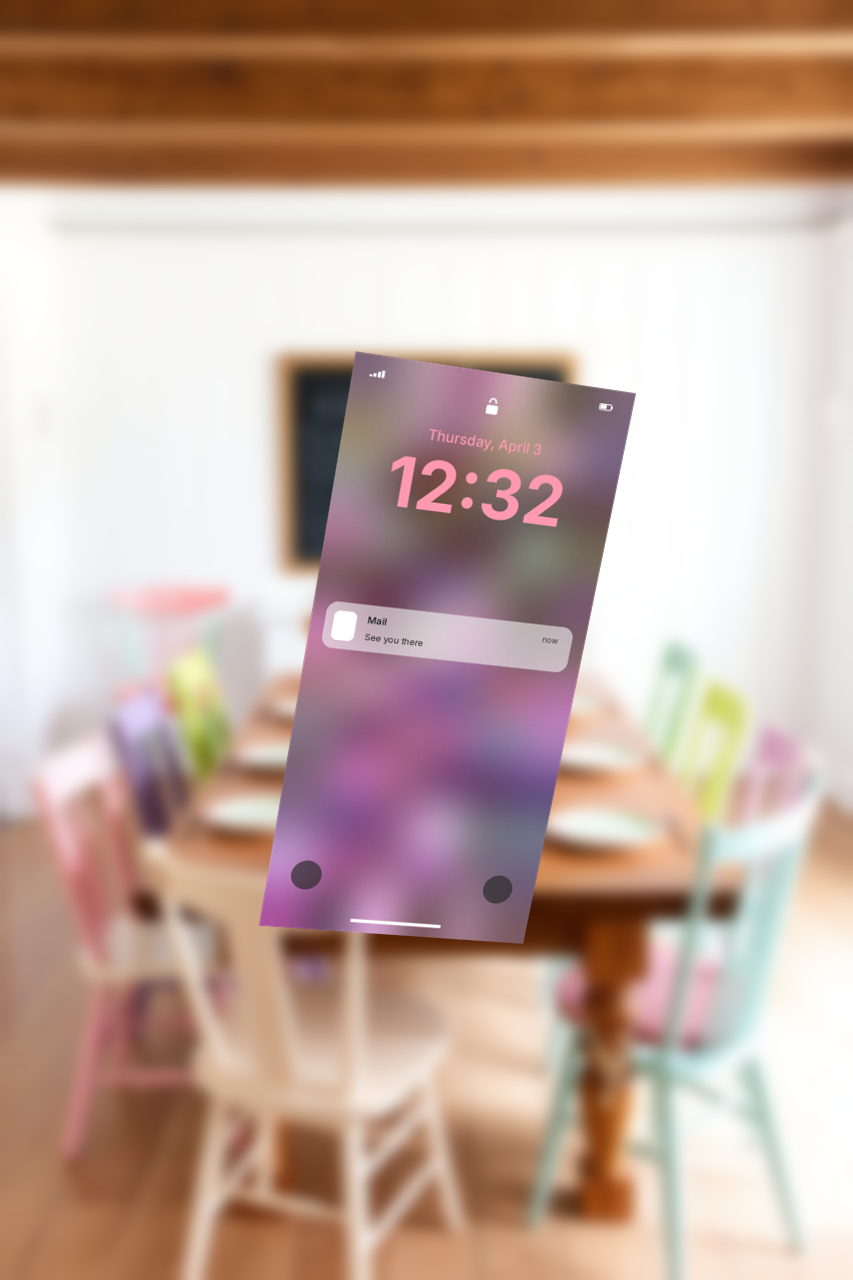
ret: {"hour": 12, "minute": 32}
